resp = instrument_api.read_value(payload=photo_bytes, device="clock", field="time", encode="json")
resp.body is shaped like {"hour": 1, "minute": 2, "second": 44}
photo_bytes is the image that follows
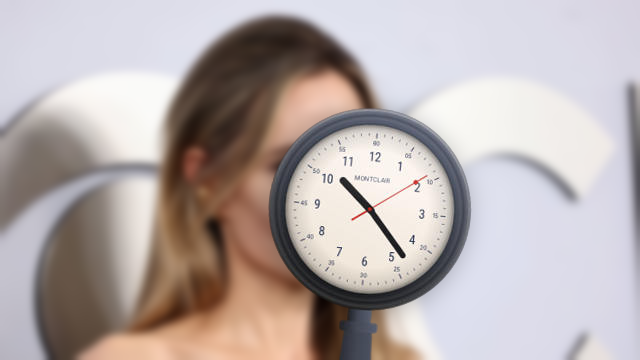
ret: {"hour": 10, "minute": 23, "second": 9}
